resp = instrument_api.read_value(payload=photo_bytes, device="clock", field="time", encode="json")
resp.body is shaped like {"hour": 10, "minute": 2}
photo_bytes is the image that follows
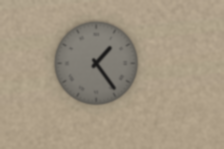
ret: {"hour": 1, "minute": 24}
